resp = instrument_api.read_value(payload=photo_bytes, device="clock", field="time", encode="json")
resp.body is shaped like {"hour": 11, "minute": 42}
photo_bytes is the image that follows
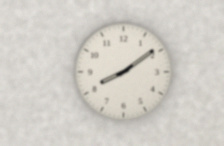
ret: {"hour": 8, "minute": 9}
